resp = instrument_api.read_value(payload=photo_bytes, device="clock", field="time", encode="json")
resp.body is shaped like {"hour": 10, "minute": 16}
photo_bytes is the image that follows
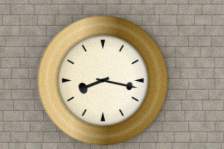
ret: {"hour": 8, "minute": 17}
